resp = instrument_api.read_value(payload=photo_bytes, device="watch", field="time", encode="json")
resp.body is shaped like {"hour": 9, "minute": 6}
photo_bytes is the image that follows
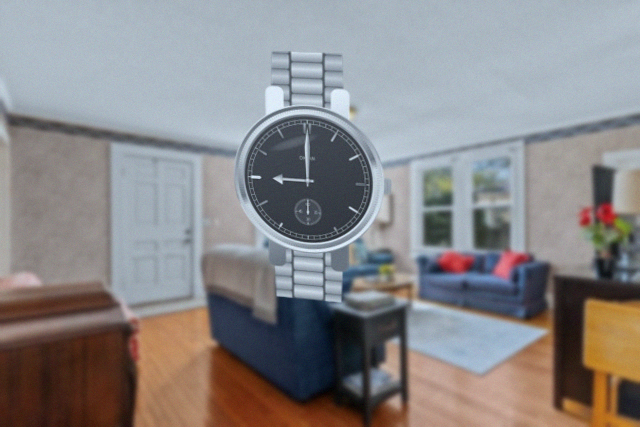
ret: {"hour": 9, "minute": 0}
